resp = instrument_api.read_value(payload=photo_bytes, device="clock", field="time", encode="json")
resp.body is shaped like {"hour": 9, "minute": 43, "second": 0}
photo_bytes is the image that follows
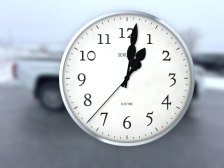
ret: {"hour": 1, "minute": 1, "second": 37}
